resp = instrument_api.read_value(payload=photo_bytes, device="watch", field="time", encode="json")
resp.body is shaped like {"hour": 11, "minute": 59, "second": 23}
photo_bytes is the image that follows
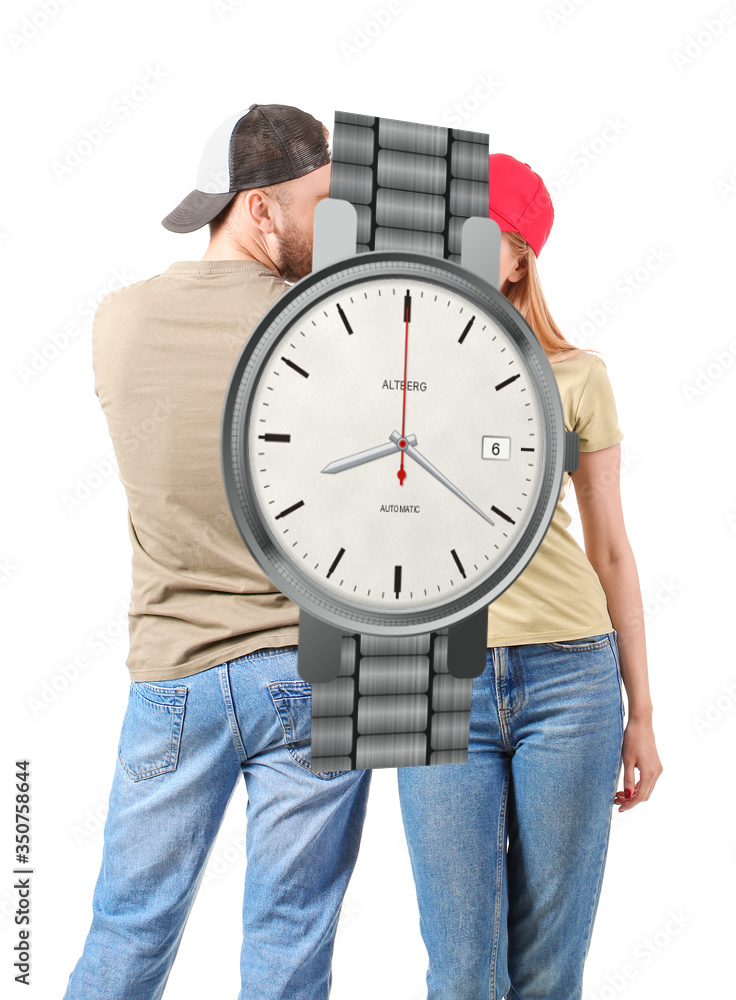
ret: {"hour": 8, "minute": 21, "second": 0}
